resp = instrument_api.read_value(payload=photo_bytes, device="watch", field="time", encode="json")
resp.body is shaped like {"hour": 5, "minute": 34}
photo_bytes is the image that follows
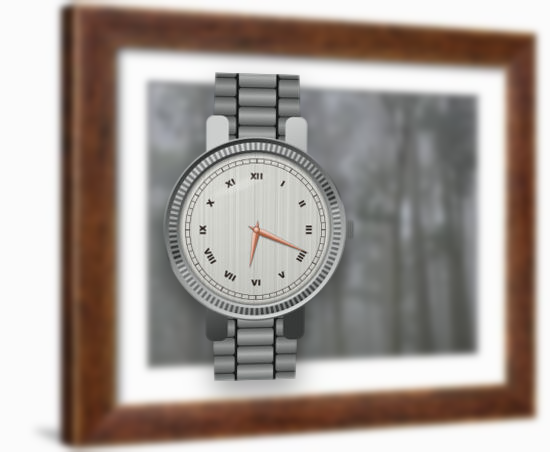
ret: {"hour": 6, "minute": 19}
